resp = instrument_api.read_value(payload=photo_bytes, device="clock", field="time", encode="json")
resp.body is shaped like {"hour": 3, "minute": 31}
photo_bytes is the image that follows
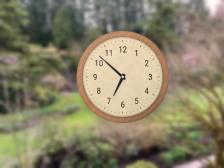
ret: {"hour": 6, "minute": 52}
